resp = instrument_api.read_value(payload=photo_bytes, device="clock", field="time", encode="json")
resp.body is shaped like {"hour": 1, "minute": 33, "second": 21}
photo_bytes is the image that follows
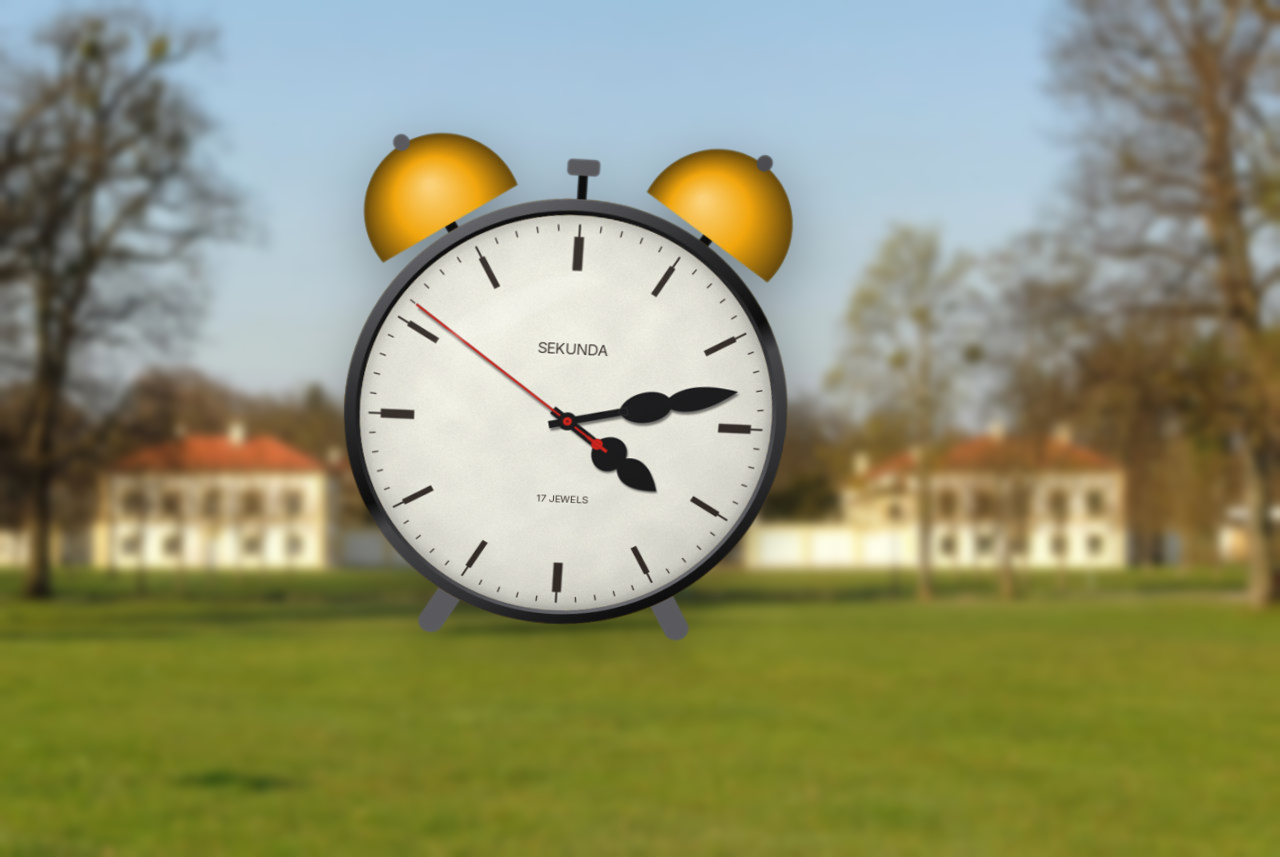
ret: {"hour": 4, "minute": 12, "second": 51}
